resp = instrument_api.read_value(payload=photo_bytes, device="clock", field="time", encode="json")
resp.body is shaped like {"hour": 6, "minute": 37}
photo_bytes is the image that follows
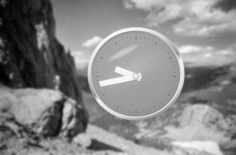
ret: {"hour": 9, "minute": 43}
